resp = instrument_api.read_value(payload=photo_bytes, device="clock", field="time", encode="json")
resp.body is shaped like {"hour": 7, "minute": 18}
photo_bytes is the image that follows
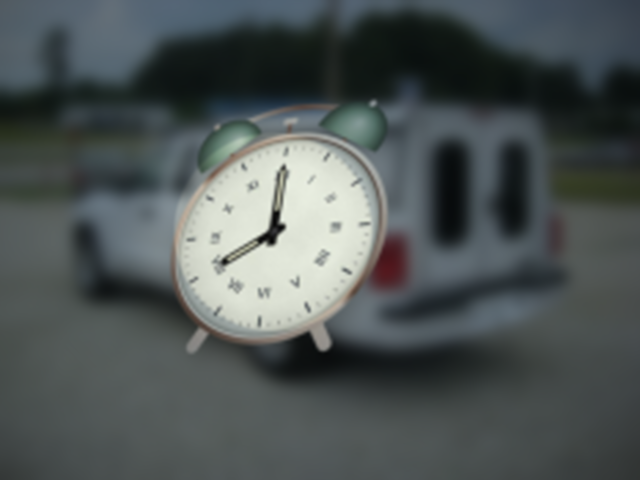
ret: {"hour": 8, "minute": 0}
